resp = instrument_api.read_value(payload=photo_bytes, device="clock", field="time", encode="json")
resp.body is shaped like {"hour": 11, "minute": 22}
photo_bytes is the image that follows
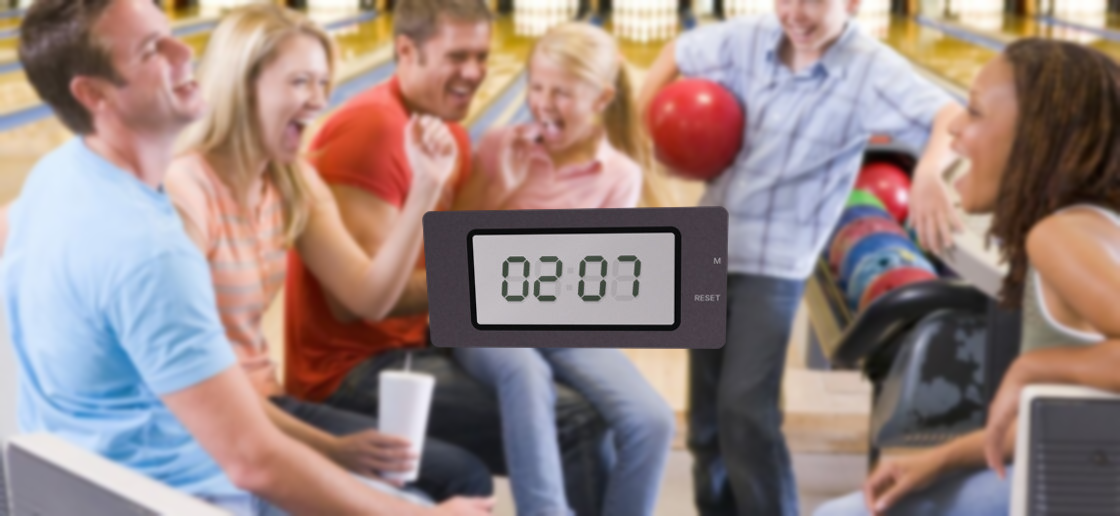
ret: {"hour": 2, "minute": 7}
